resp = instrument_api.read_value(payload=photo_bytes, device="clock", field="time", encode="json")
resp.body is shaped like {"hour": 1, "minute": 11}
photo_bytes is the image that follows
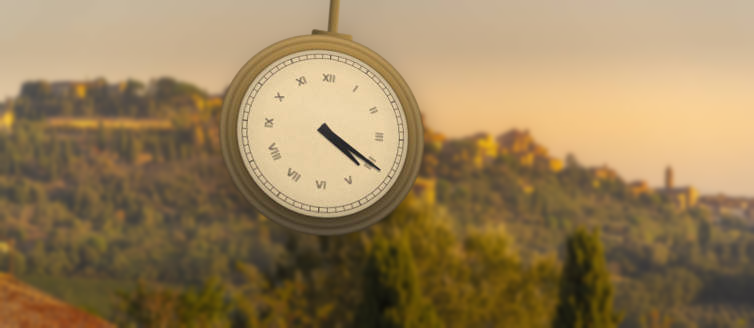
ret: {"hour": 4, "minute": 20}
